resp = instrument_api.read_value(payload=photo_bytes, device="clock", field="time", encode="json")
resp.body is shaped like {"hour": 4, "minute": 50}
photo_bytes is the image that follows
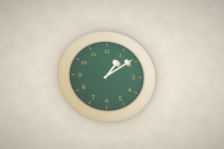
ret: {"hour": 1, "minute": 9}
